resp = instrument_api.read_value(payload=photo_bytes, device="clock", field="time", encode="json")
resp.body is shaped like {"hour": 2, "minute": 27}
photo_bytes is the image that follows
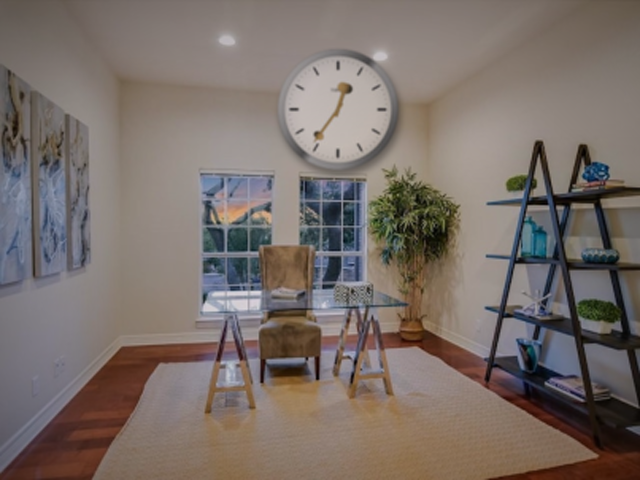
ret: {"hour": 12, "minute": 36}
